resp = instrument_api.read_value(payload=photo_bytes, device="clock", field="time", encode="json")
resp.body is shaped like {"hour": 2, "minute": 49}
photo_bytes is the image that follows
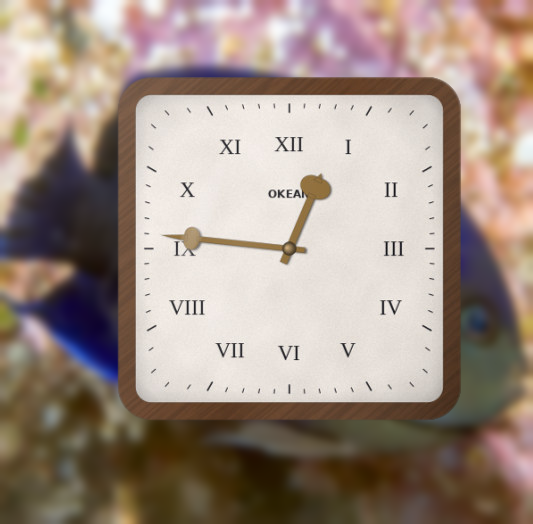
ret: {"hour": 12, "minute": 46}
